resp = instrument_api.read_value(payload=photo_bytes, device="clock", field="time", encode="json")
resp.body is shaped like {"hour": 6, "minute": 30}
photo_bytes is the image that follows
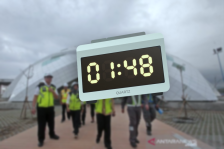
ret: {"hour": 1, "minute": 48}
